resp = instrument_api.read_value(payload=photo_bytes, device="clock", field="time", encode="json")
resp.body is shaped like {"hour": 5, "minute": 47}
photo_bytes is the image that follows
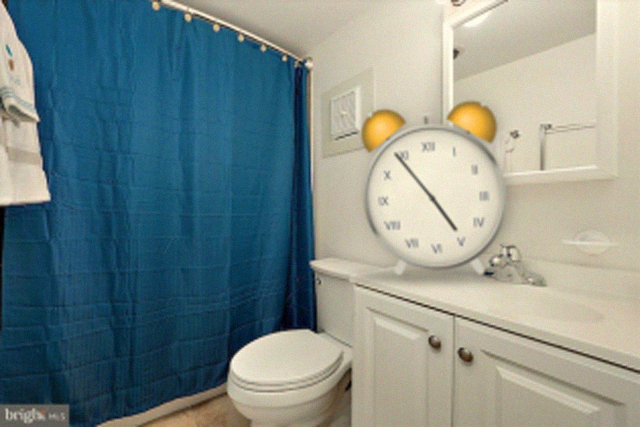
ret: {"hour": 4, "minute": 54}
